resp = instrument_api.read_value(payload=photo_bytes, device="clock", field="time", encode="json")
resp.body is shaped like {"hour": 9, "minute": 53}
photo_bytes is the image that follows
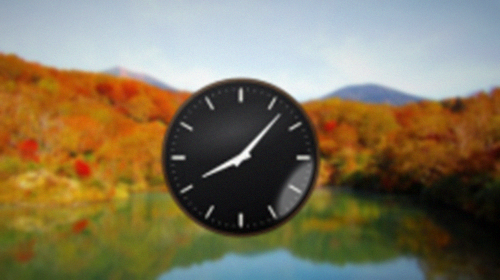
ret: {"hour": 8, "minute": 7}
